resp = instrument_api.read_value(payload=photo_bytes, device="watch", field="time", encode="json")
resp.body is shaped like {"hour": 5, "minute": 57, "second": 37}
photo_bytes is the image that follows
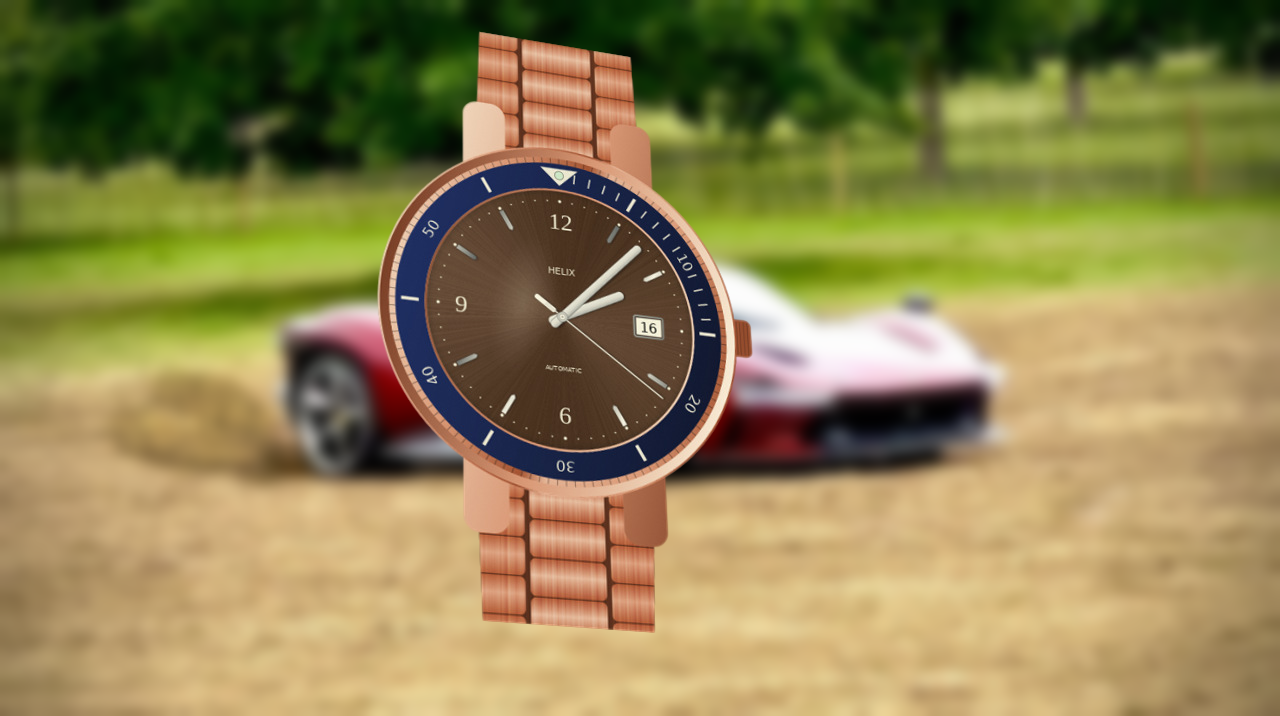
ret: {"hour": 2, "minute": 7, "second": 21}
